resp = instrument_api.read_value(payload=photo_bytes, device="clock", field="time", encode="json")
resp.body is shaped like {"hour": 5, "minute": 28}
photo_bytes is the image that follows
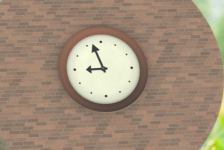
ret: {"hour": 8, "minute": 57}
